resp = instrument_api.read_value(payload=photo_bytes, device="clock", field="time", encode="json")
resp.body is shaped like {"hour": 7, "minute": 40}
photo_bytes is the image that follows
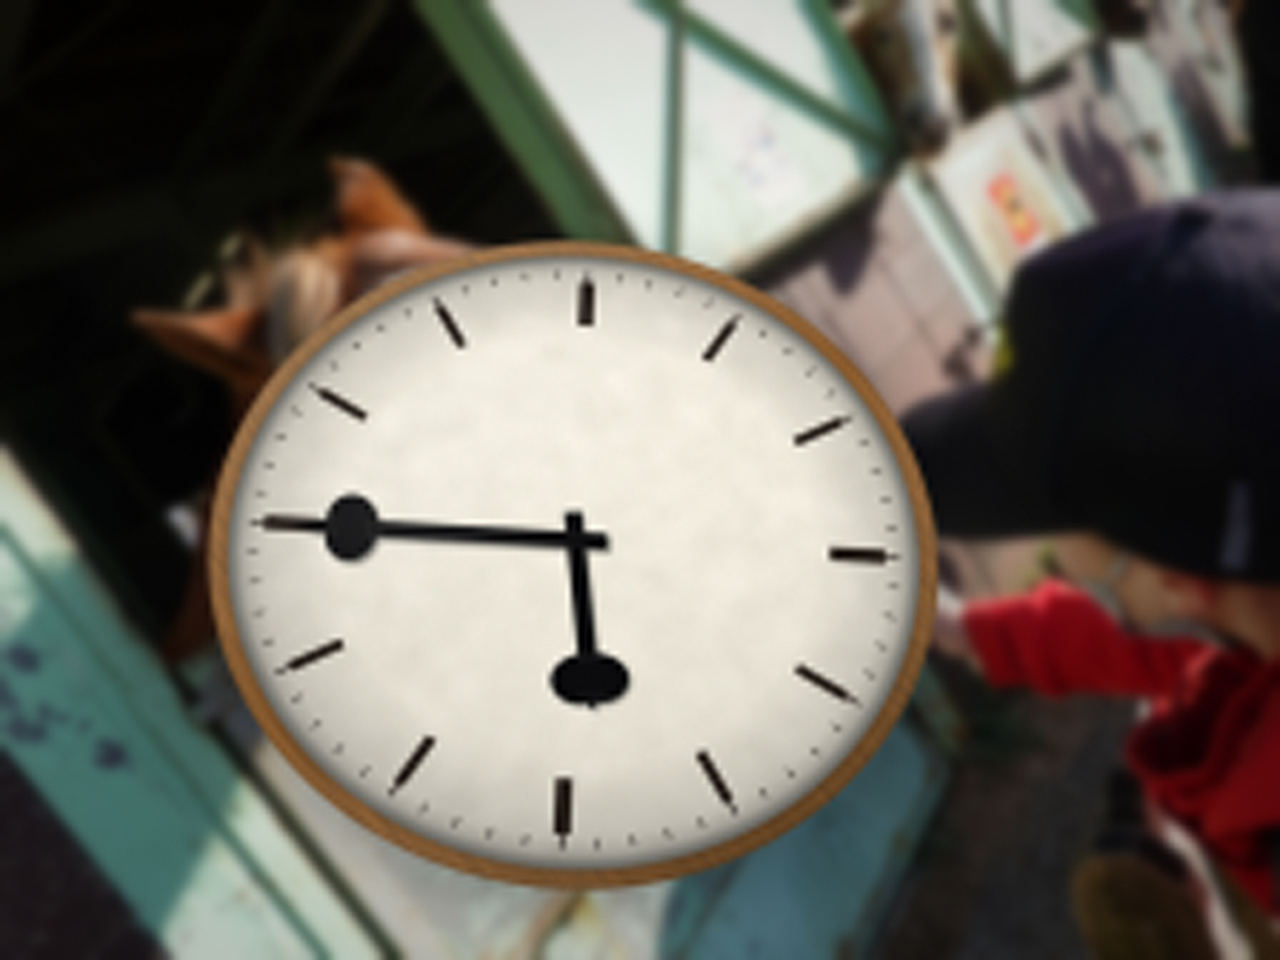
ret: {"hour": 5, "minute": 45}
